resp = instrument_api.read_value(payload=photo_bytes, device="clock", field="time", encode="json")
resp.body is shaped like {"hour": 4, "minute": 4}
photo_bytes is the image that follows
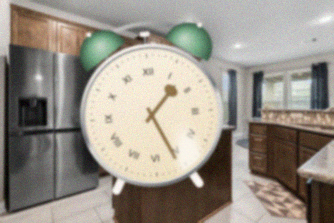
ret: {"hour": 1, "minute": 26}
